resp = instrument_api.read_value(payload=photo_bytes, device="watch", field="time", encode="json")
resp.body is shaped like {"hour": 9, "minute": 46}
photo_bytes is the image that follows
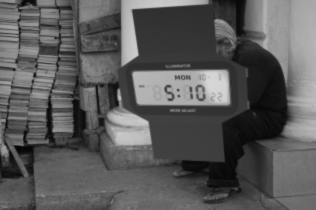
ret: {"hour": 5, "minute": 10}
